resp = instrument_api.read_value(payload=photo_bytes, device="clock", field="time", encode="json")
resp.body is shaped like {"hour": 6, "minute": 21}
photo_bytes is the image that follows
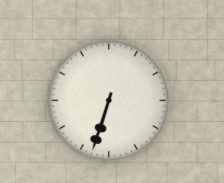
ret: {"hour": 6, "minute": 33}
